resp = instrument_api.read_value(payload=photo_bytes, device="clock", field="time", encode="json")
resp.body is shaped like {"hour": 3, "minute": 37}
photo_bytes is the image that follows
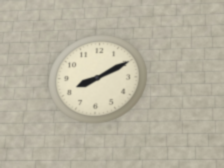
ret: {"hour": 8, "minute": 10}
